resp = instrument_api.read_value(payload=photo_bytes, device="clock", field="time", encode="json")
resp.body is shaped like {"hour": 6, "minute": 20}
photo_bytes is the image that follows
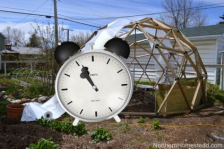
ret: {"hour": 10, "minute": 56}
